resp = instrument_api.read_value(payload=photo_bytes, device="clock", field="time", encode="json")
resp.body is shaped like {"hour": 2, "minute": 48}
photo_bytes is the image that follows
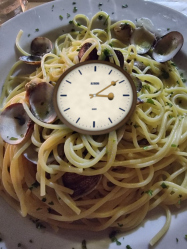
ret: {"hour": 3, "minute": 9}
